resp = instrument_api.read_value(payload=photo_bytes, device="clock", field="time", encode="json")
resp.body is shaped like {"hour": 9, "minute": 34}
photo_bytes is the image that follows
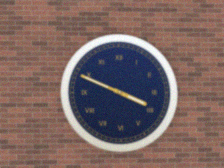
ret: {"hour": 3, "minute": 49}
